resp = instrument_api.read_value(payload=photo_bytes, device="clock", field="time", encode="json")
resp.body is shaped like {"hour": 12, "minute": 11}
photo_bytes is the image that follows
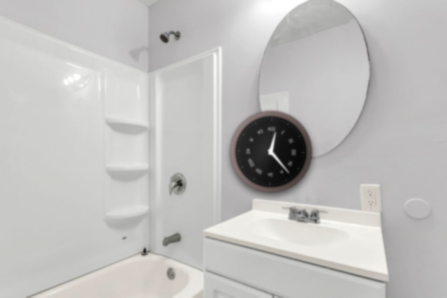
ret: {"hour": 12, "minute": 23}
